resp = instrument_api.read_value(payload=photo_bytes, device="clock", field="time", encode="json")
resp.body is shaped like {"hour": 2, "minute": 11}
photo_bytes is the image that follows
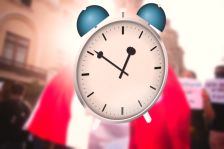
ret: {"hour": 12, "minute": 51}
